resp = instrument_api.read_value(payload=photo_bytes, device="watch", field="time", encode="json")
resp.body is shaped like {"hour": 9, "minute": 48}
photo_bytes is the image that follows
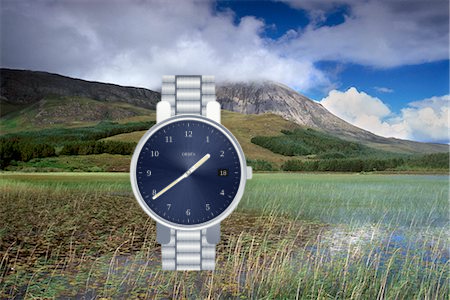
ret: {"hour": 1, "minute": 39}
